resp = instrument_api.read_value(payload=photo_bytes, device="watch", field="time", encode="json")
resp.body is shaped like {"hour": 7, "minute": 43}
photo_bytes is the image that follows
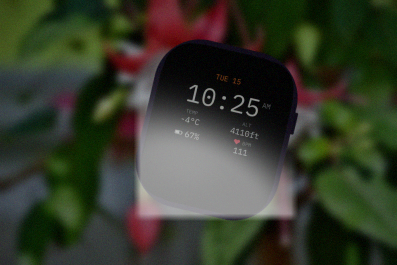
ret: {"hour": 10, "minute": 25}
